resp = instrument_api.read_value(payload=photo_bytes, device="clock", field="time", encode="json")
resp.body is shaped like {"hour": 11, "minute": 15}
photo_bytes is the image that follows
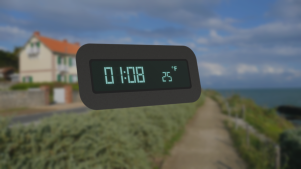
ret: {"hour": 1, "minute": 8}
